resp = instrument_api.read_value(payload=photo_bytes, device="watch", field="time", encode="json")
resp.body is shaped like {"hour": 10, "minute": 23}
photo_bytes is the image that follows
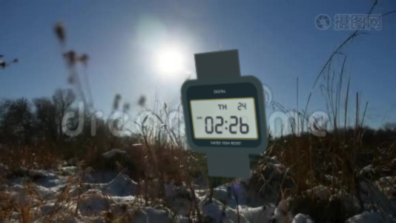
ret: {"hour": 2, "minute": 26}
